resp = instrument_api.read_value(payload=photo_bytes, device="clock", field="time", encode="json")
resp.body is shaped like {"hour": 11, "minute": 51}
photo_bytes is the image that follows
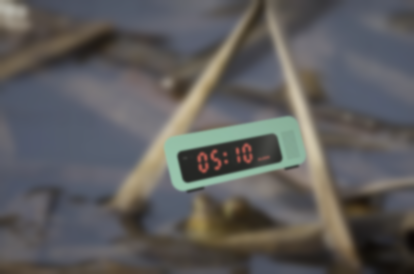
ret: {"hour": 5, "minute": 10}
